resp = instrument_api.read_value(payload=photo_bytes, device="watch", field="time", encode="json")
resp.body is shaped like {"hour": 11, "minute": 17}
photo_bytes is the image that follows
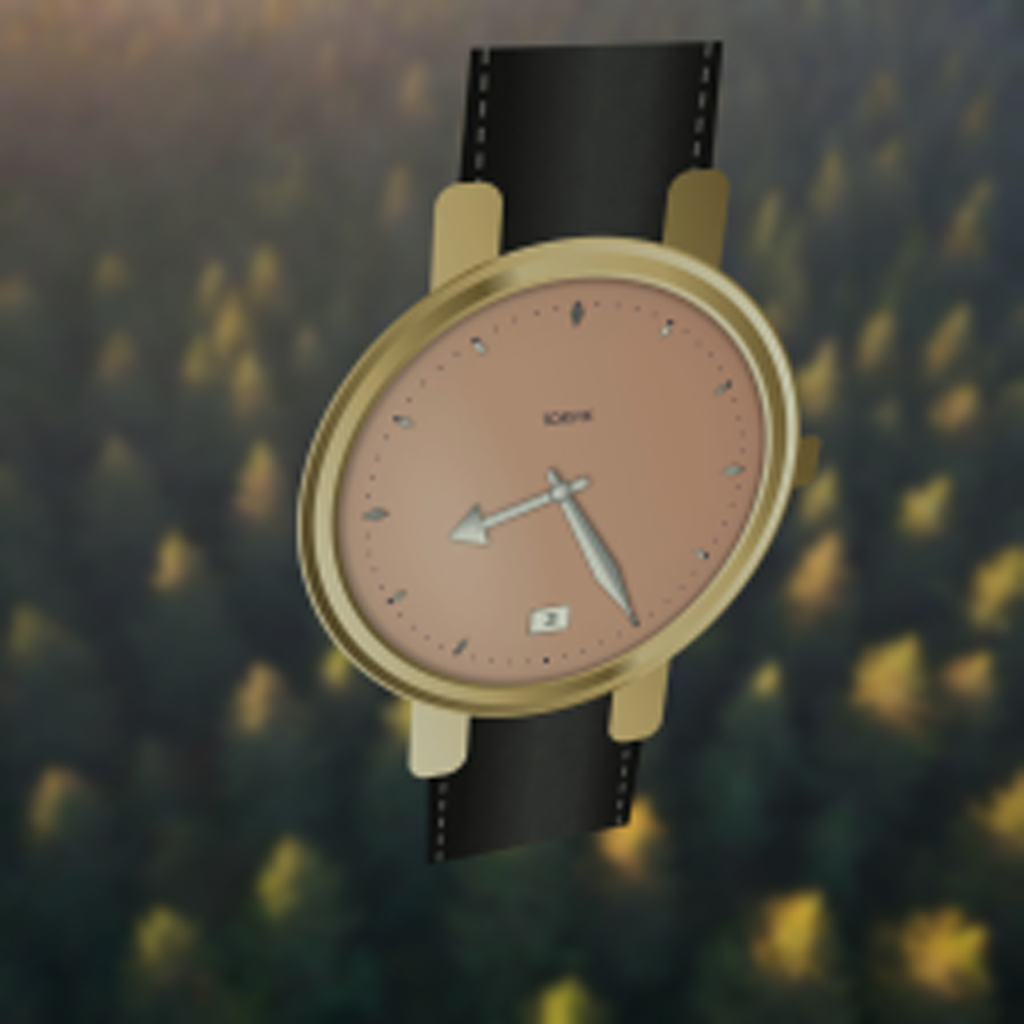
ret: {"hour": 8, "minute": 25}
